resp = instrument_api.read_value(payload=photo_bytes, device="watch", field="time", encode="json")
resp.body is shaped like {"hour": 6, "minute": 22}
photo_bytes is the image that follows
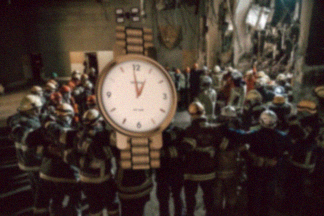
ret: {"hour": 12, "minute": 59}
